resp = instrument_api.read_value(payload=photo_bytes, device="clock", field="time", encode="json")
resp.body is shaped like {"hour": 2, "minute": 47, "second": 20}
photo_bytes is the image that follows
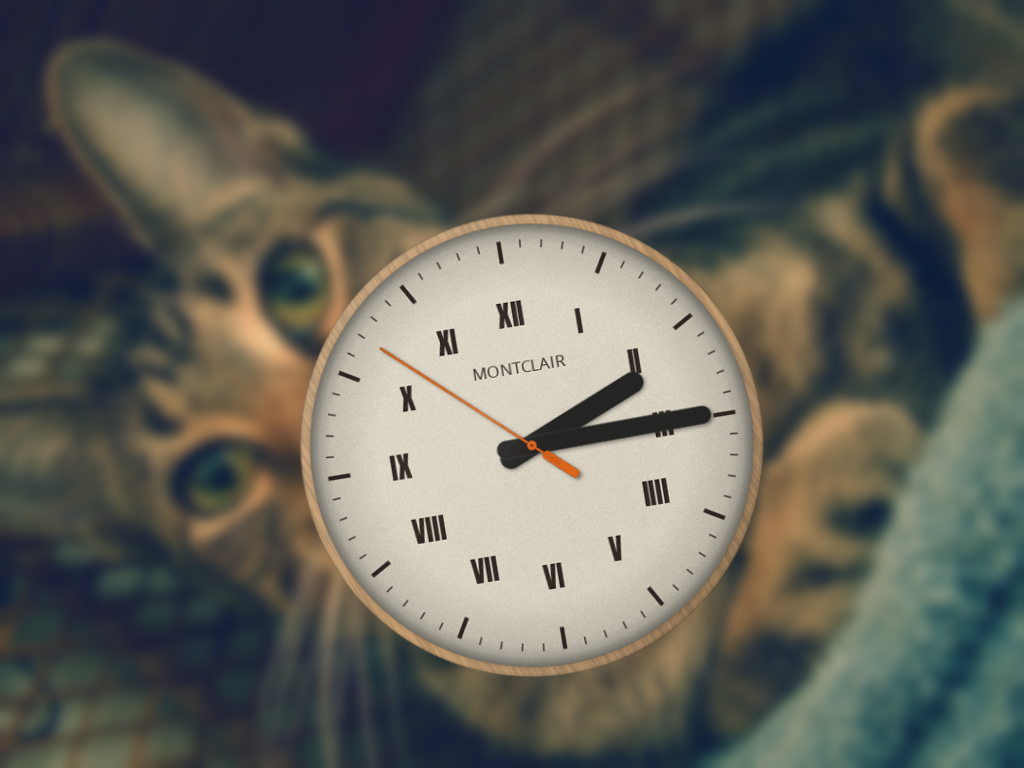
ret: {"hour": 2, "minute": 14, "second": 52}
